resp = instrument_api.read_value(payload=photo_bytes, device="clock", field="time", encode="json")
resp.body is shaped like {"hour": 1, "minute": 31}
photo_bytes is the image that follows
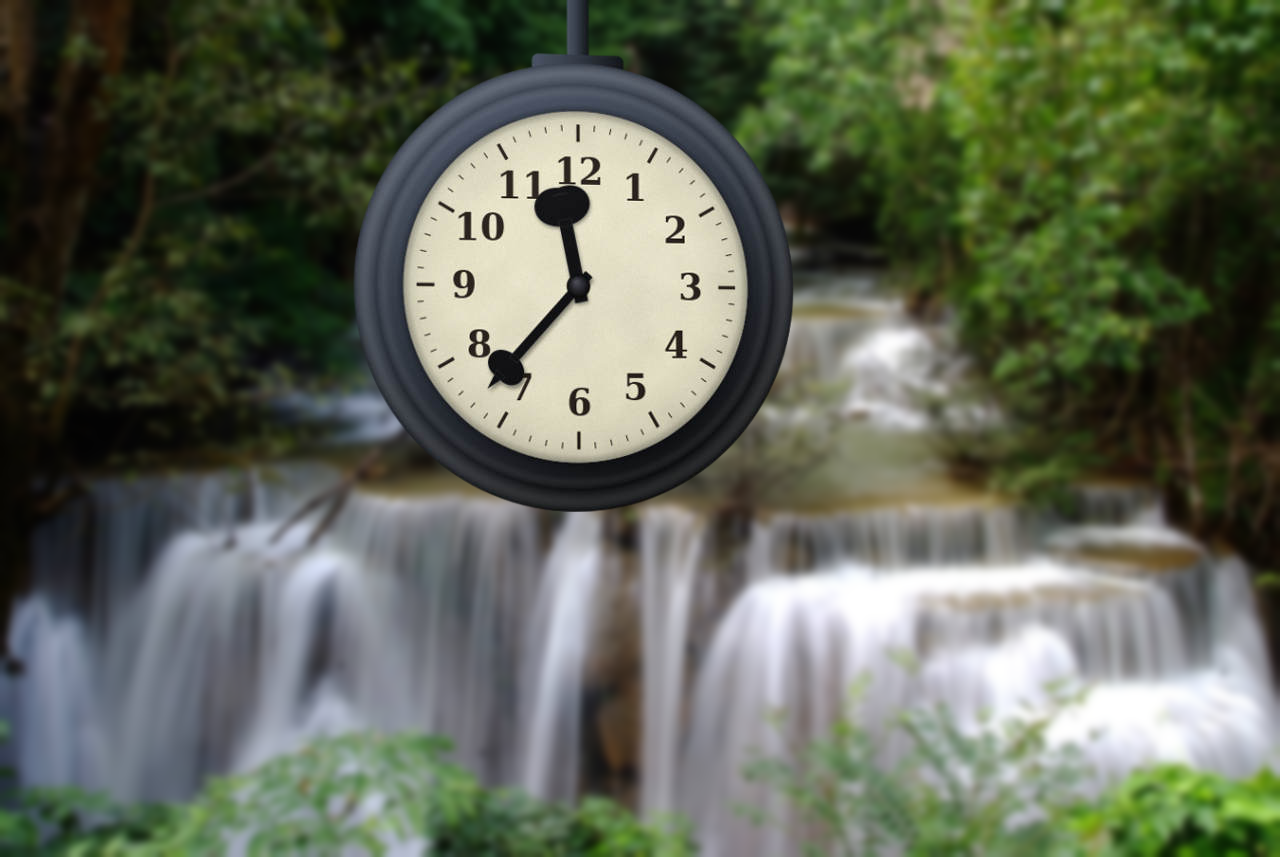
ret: {"hour": 11, "minute": 37}
